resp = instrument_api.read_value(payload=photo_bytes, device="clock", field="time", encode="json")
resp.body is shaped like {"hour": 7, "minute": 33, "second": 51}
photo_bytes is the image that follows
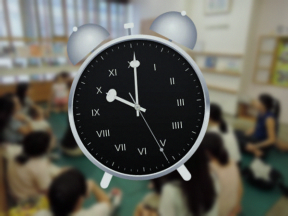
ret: {"hour": 10, "minute": 0, "second": 26}
